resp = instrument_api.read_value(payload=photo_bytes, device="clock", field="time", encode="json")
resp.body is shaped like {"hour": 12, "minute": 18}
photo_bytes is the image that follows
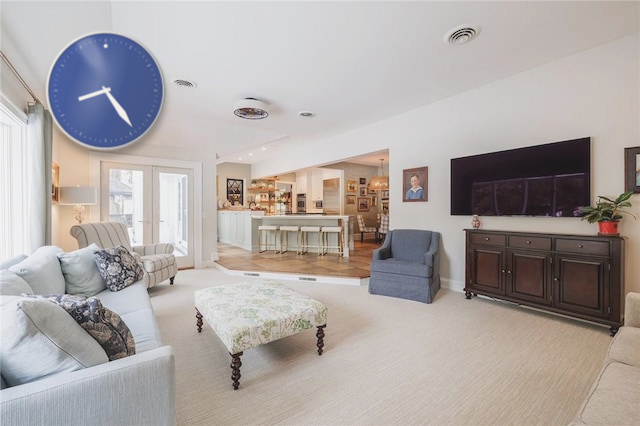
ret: {"hour": 8, "minute": 24}
